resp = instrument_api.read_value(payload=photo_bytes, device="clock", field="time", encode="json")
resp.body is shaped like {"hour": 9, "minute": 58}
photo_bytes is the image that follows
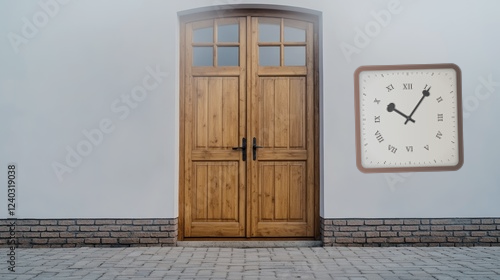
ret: {"hour": 10, "minute": 6}
